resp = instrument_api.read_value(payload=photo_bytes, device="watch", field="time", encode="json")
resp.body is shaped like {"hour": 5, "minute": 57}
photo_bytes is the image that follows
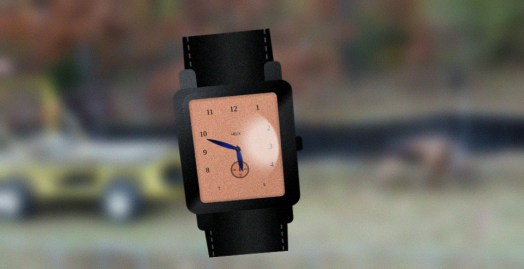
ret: {"hour": 5, "minute": 49}
